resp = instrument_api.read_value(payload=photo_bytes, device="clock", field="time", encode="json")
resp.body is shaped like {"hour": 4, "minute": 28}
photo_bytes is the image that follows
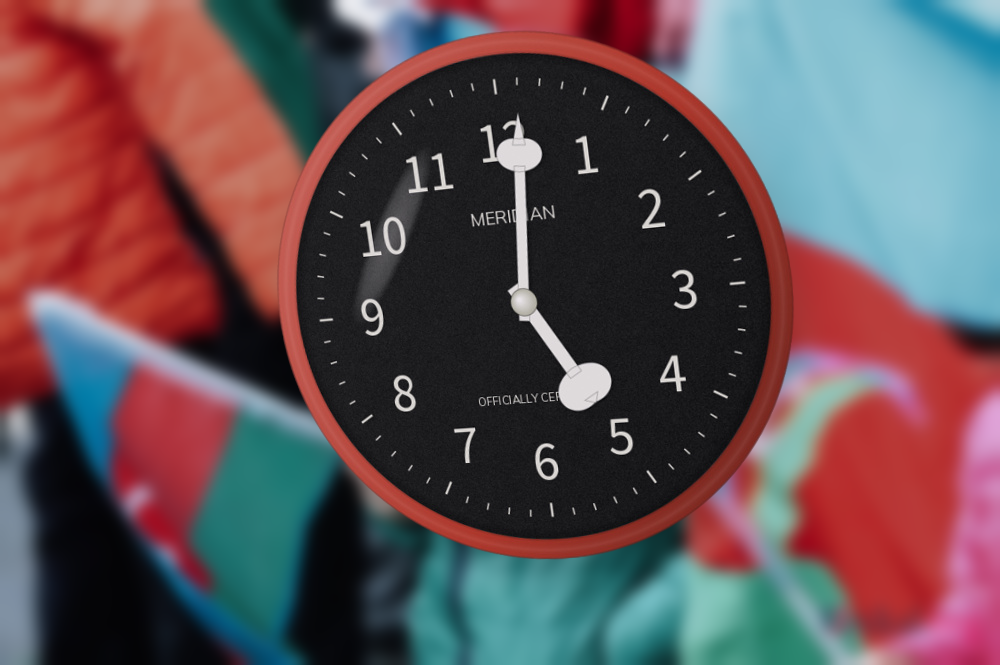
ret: {"hour": 5, "minute": 1}
